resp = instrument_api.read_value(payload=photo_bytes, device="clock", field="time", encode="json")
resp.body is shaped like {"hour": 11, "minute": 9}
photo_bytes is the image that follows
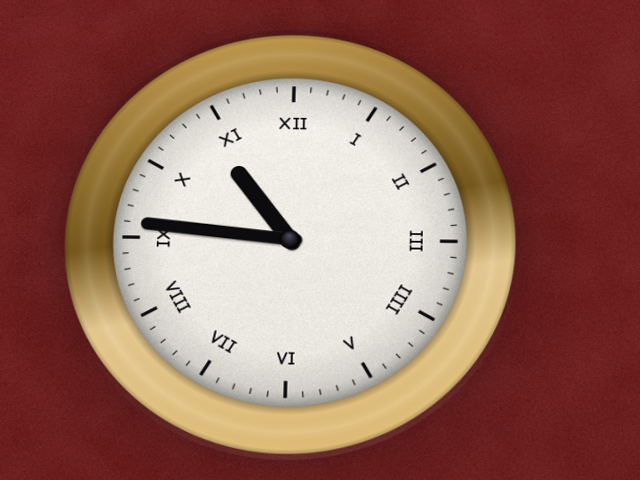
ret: {"hour": 10, "minute": 46}
